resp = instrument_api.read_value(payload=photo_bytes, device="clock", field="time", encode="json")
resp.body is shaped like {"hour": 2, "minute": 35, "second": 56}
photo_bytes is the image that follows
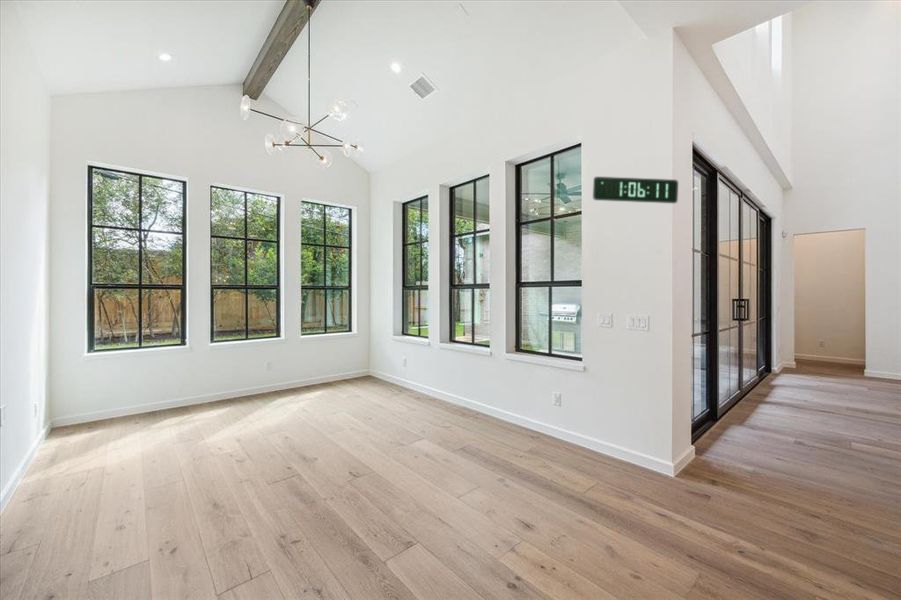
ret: {"hour": 1, "minute": 6, "second": 11}
